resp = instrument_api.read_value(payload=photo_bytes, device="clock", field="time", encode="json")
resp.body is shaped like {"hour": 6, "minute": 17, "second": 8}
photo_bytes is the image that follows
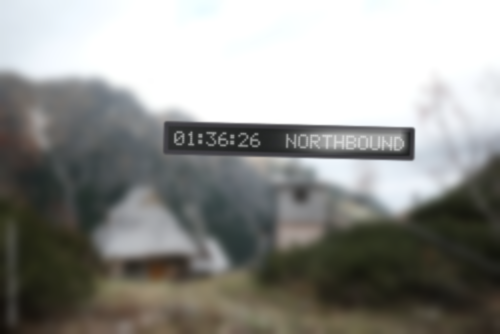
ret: {"hour": 1, "minute": 36, "second": 26}
